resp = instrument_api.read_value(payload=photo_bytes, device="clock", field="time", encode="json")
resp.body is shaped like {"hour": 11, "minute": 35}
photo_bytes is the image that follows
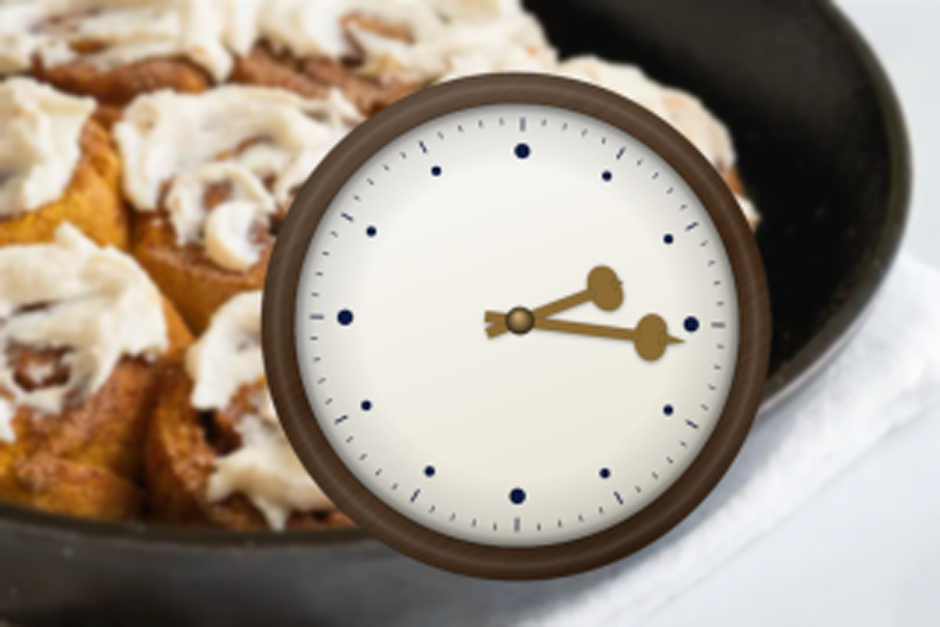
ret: {"hour": 2, "minute": 16}
